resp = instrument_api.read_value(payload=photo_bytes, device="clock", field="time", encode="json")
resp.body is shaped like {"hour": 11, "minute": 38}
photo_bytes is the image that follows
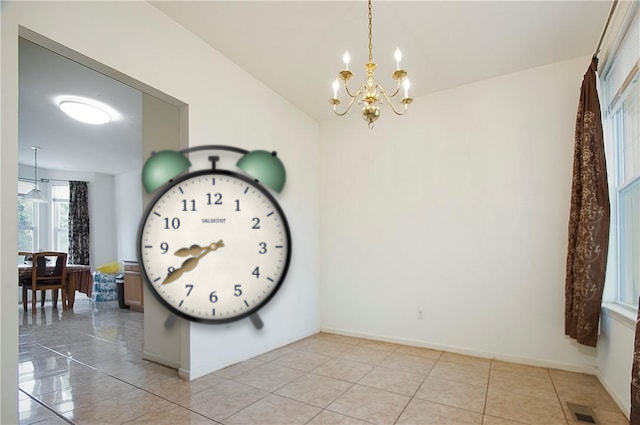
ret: {"hour": 8, "minute": 39}
